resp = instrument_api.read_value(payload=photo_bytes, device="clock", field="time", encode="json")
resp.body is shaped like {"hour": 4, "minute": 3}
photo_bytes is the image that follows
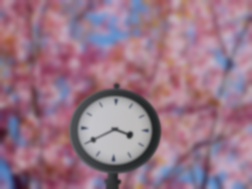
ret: {"hour": 3, "minute": 40}
